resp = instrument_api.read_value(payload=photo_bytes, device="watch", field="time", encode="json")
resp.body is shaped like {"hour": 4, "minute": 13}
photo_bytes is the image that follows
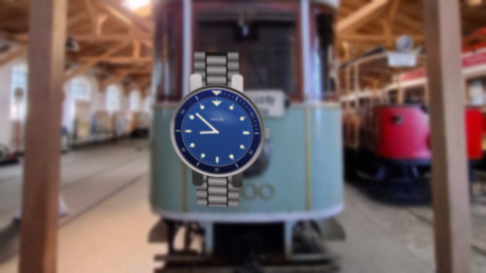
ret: {"hour": 8, "minute": 52}
